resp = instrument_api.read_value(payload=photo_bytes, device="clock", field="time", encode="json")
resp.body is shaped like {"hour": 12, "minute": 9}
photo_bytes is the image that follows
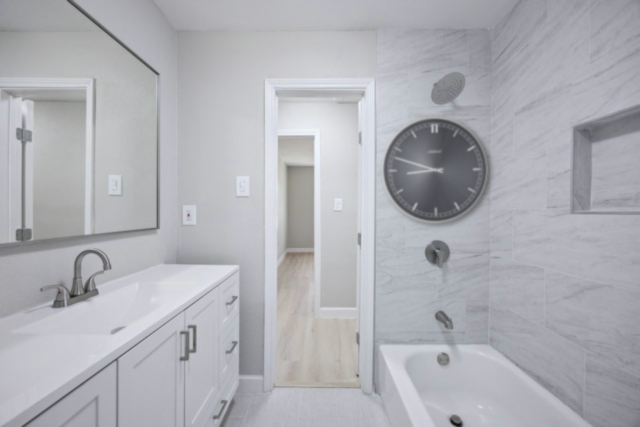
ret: {"hour": 8, "minute": 48}
